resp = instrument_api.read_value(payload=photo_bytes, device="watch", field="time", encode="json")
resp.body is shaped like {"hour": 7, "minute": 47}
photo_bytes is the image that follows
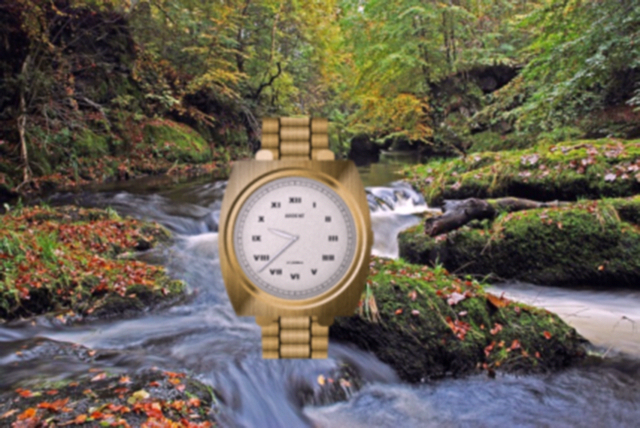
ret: {"hour": 9, "minute": 38}
